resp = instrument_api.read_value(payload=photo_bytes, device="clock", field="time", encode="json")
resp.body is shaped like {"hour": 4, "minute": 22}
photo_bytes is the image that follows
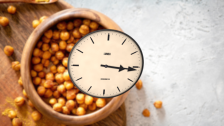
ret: {"hour": 3, "minute": 16}
